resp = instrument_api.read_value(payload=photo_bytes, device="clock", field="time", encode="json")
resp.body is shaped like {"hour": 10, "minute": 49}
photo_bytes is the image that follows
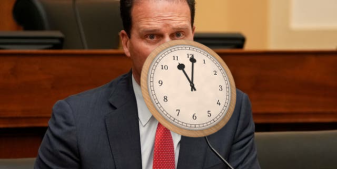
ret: {"hour": 11, "minute": 1}
